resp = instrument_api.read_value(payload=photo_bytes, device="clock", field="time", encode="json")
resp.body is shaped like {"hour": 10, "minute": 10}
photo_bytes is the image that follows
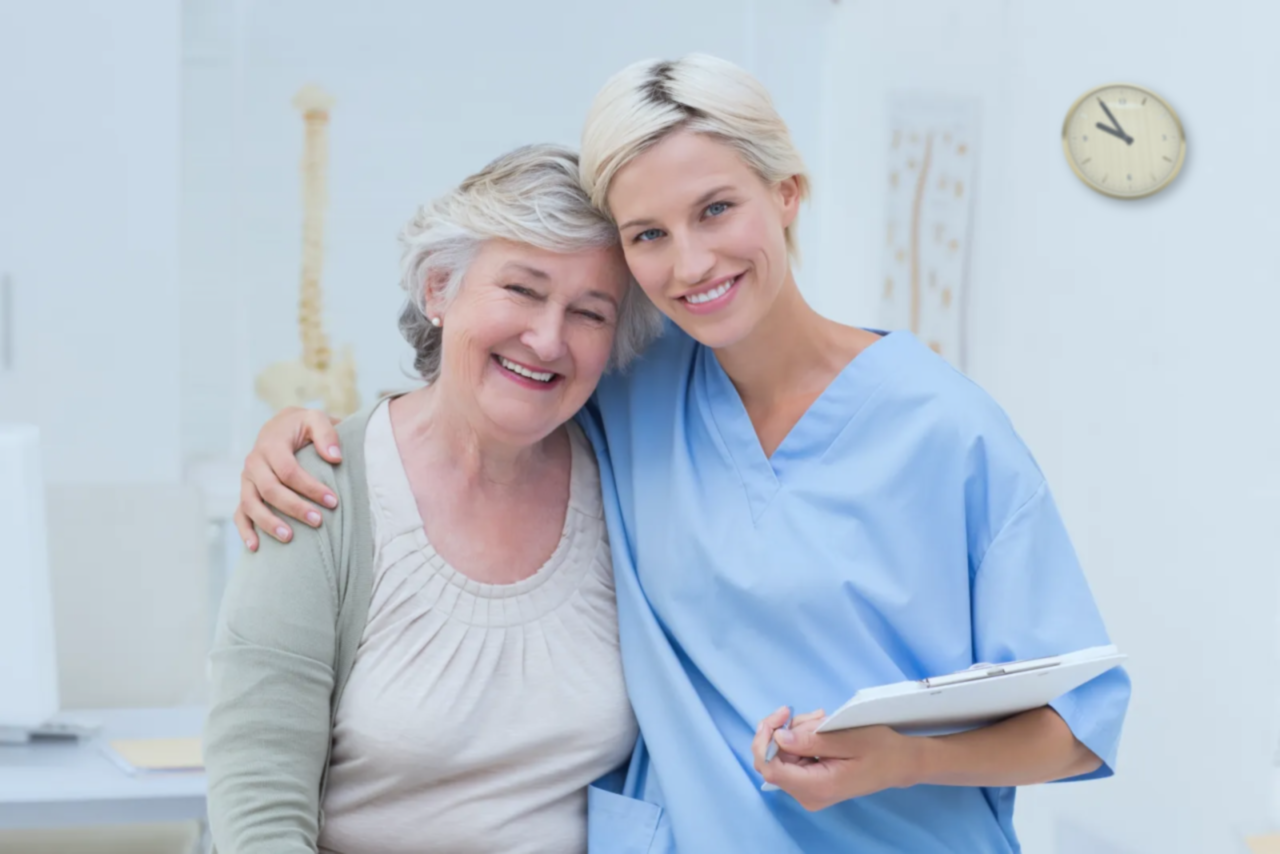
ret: {"hour": 9, "minute": 55}
